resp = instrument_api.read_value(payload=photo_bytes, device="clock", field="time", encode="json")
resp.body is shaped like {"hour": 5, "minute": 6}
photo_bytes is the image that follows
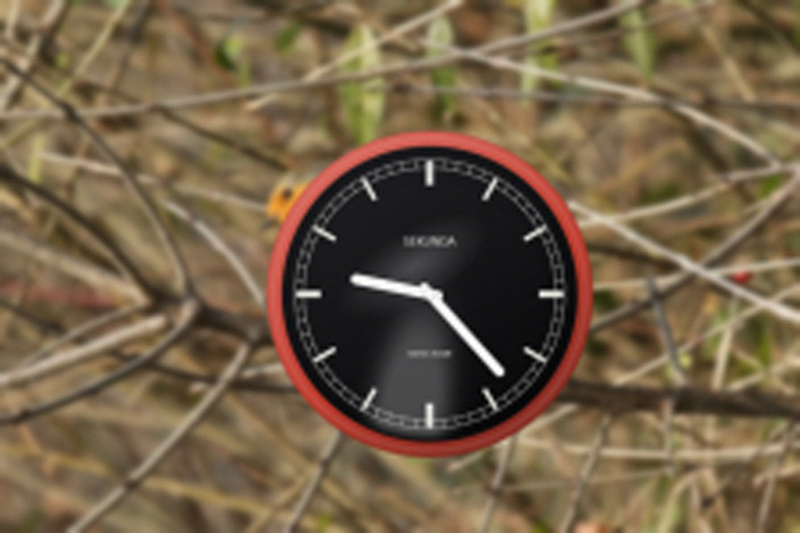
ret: {"hour": 9, "minute": 23}
